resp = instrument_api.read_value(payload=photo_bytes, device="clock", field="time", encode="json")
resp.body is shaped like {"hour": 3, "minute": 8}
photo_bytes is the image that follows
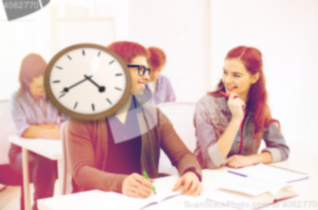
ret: {"hour": 4, "minute": 41}
